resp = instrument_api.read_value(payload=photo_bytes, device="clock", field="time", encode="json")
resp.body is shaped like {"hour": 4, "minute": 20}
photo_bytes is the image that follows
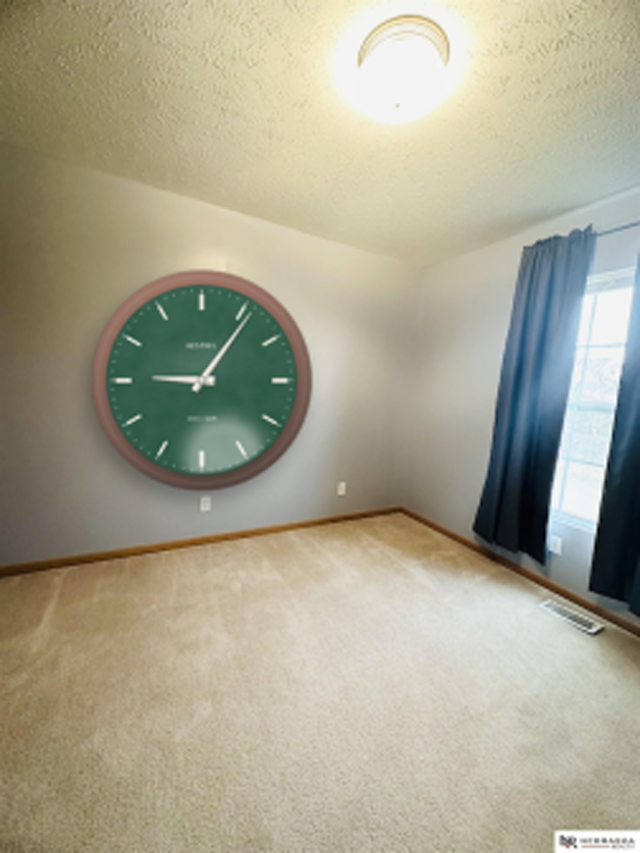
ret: {"hour": 9, "minute": 6}
